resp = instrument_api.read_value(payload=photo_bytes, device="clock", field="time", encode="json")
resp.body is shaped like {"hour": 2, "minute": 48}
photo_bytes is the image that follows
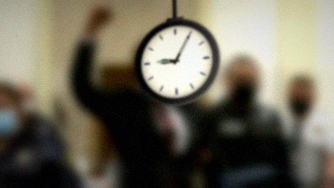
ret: {"hour": 9, "minute": 5}
